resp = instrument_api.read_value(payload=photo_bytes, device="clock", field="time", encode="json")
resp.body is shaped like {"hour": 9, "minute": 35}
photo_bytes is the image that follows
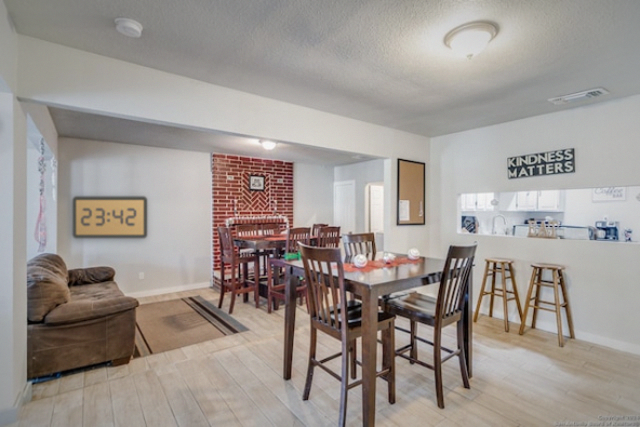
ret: {"hour": 23, "minute": 42}
